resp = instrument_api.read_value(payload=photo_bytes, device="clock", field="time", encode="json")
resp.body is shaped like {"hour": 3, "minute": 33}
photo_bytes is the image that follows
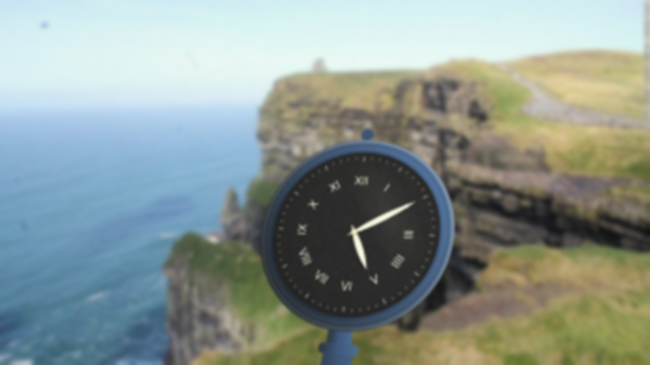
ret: {"hour": 5, "minute": 10}
